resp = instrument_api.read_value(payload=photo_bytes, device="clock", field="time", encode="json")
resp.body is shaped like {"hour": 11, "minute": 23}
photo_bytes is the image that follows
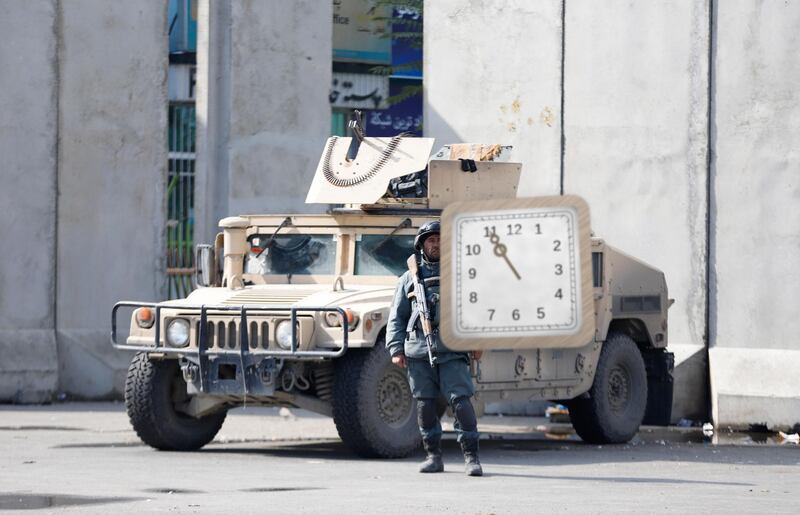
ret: {"hour": 10, "minute": 55}
